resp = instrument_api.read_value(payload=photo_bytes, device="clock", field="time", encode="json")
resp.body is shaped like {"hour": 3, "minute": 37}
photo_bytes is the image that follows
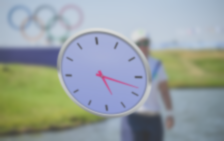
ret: {"hour": 5, "minute": 18}
